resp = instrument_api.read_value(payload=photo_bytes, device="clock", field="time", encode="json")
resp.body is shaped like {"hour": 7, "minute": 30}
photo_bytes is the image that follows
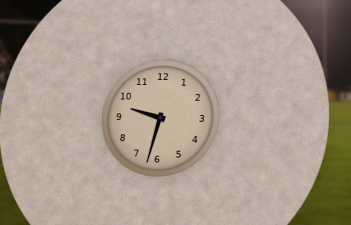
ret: {"hour": 9, "minute": 32}
